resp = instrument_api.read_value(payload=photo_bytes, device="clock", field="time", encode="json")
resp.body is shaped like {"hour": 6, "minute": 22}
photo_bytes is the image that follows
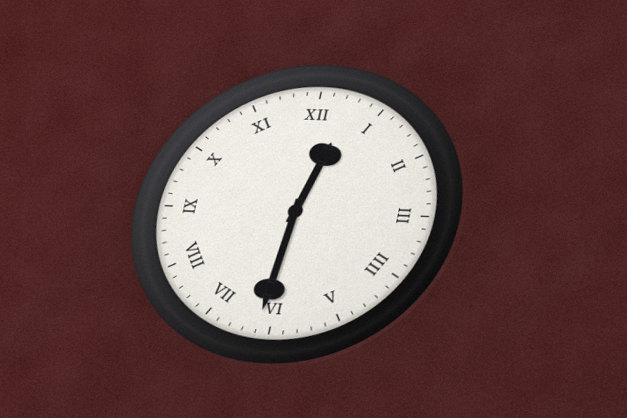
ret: {"hour": 12, "minute": 31}
